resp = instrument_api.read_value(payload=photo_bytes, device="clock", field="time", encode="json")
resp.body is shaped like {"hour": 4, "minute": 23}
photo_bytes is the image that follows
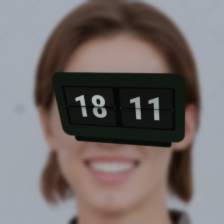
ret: {"hour": 18, "minute": 11}
